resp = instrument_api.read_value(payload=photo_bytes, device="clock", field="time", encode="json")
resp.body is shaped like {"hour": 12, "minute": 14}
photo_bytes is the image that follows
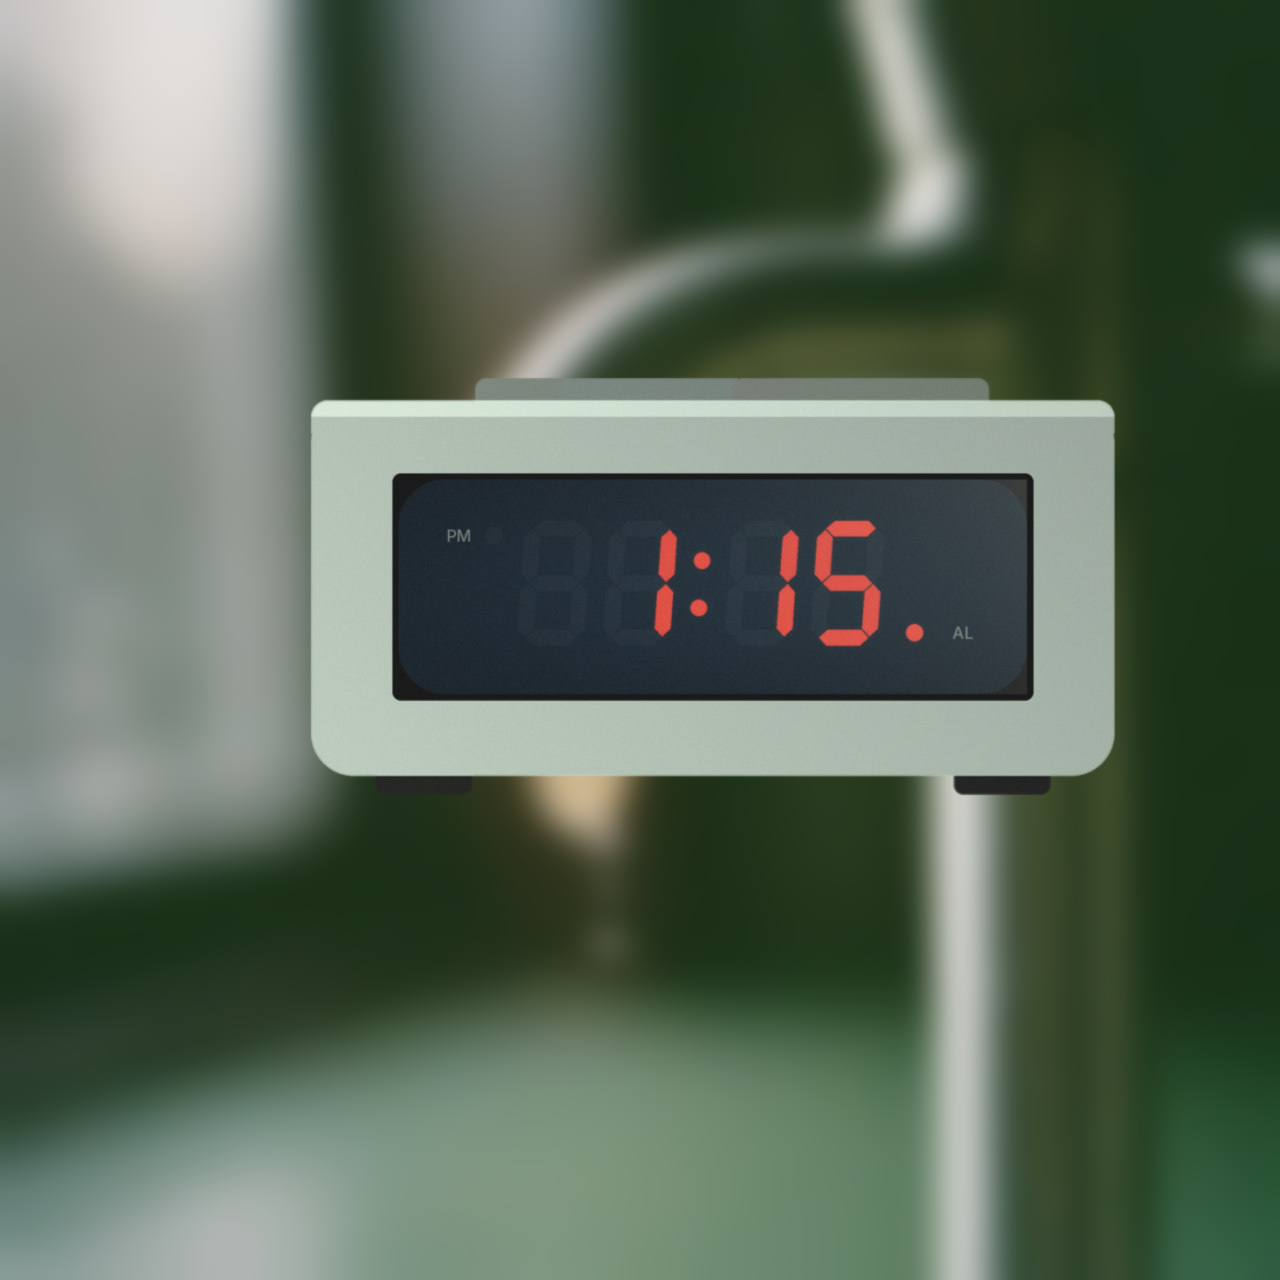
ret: {"hour": 1, "minute": 15}
